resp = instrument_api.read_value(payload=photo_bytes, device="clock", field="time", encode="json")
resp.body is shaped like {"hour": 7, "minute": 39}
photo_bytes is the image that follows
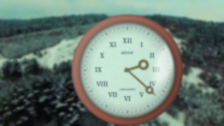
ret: {"hour": 2, "minute": 22}
